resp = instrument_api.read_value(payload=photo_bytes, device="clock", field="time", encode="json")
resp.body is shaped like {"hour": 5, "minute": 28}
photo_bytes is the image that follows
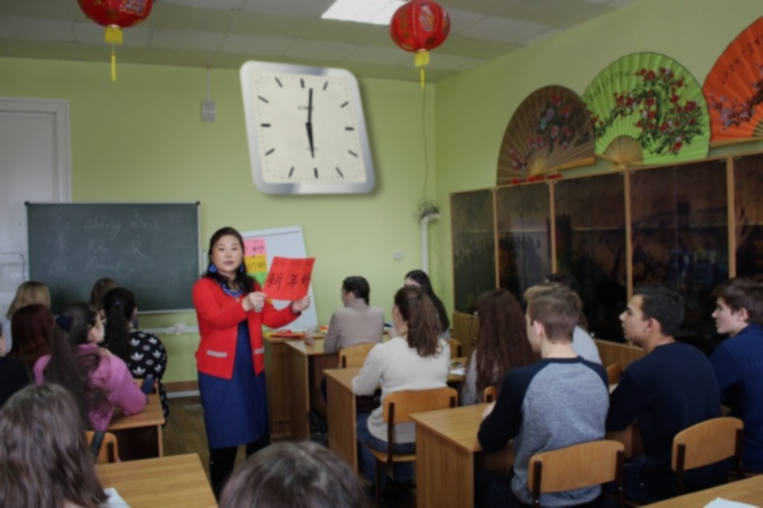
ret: {"hour": 6, "minute": 2}
